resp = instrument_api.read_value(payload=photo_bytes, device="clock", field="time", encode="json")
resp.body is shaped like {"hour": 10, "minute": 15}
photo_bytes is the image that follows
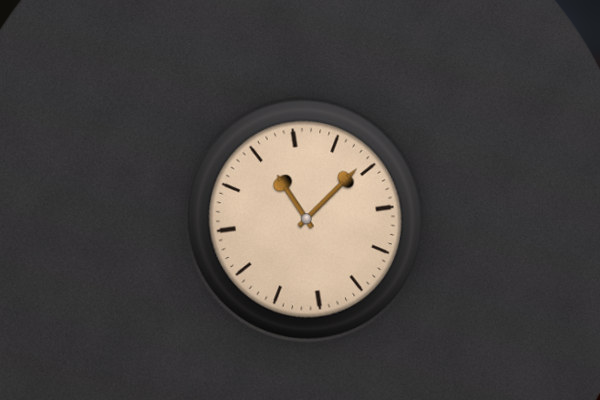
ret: {"hour": 11, "minute": 9}
